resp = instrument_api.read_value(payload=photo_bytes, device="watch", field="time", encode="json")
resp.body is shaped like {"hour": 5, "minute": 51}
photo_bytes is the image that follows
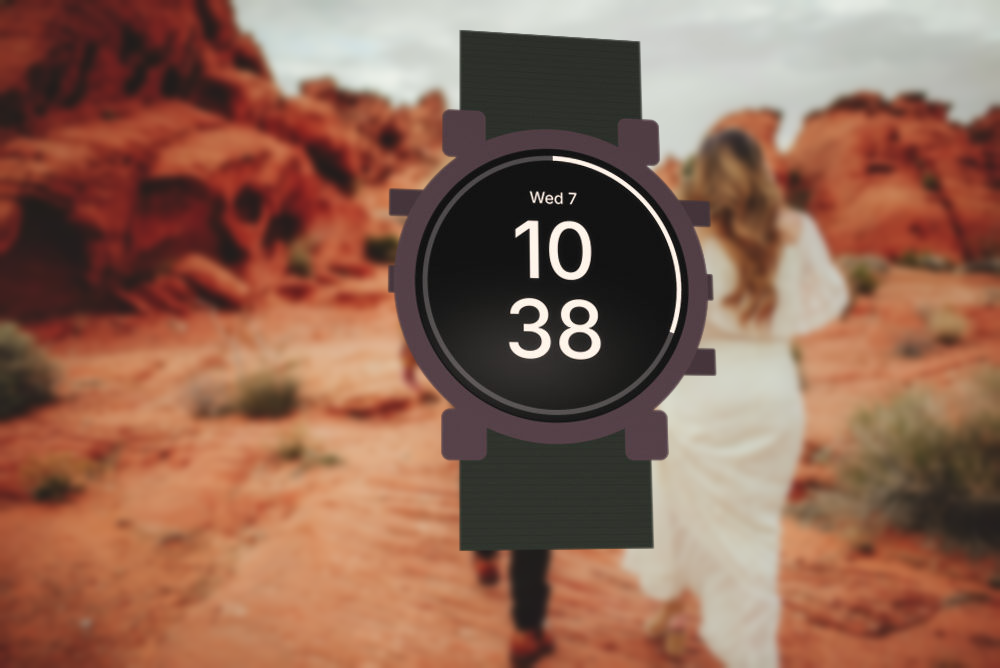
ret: {"hour": 10, "minute": 38}
